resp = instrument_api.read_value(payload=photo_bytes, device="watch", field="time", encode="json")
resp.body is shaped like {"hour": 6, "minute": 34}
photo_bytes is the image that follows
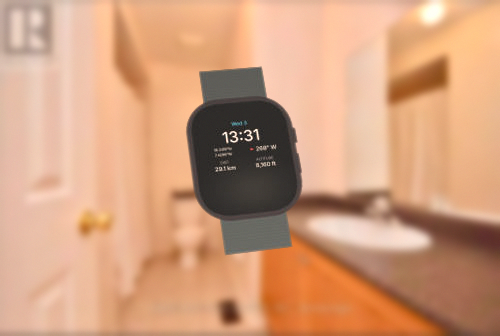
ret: {"hour": 13, "minute": 31}
